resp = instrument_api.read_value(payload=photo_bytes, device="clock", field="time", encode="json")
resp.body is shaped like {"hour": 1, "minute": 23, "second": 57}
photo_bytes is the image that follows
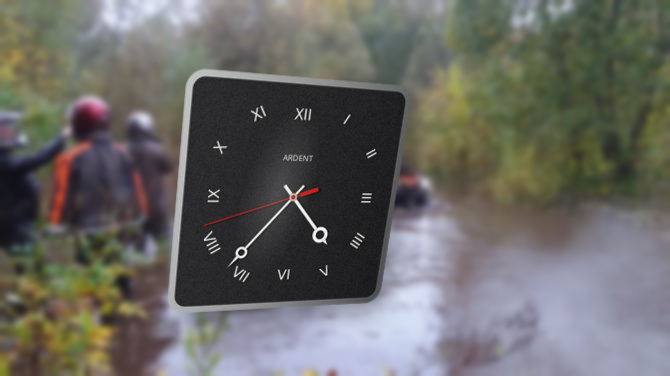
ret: {"hour": 4, "minute": 36, "second": 42}
